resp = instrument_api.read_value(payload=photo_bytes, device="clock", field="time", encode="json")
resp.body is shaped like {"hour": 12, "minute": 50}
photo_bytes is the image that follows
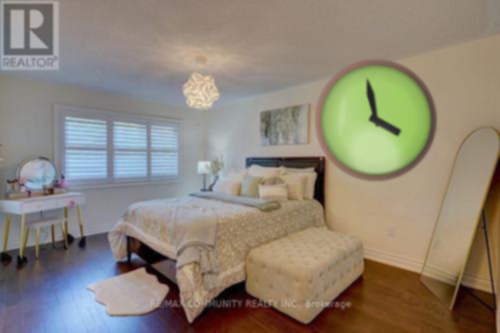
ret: {"hour": 3, "minute": 58}
